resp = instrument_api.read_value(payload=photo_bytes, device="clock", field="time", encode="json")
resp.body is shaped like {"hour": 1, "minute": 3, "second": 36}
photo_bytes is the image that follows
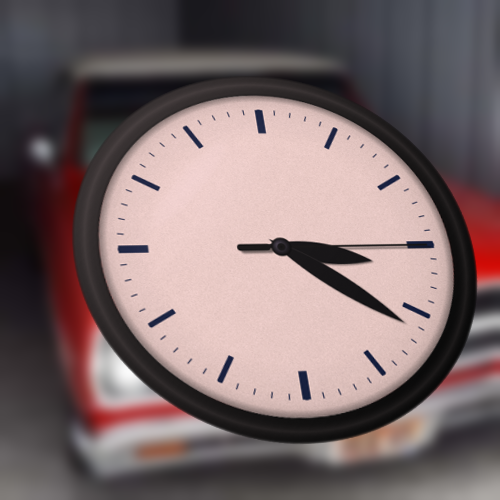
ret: {"hour": 3, "minute": 21, "second": 15}
